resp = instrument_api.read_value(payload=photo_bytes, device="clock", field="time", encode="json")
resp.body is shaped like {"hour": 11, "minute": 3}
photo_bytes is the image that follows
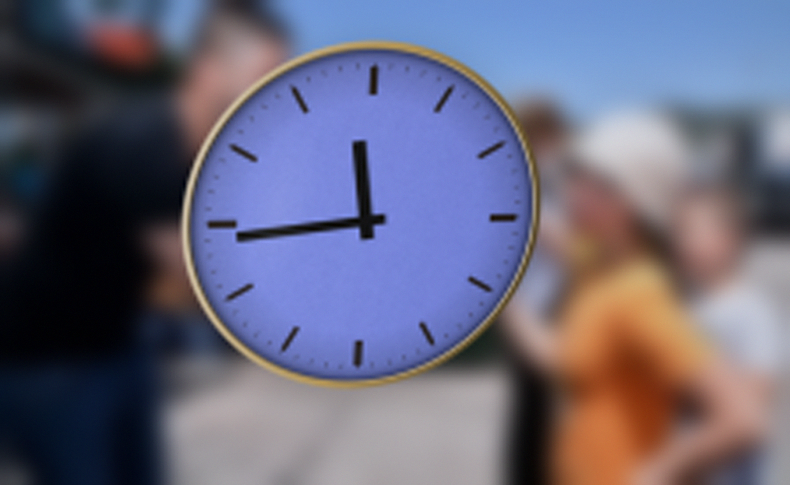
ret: {"hour": 11, "minute": 44}
